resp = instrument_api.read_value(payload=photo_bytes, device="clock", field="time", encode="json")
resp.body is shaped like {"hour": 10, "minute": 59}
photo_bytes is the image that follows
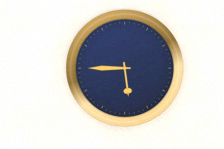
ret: {"hour": 5, "minute": 45}
